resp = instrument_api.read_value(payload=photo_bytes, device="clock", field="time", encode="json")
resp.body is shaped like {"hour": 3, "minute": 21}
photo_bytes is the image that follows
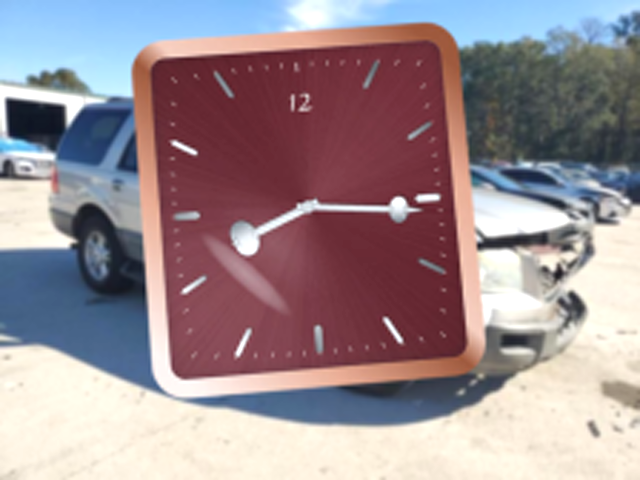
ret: {"hour": 8, "minute": 16}
